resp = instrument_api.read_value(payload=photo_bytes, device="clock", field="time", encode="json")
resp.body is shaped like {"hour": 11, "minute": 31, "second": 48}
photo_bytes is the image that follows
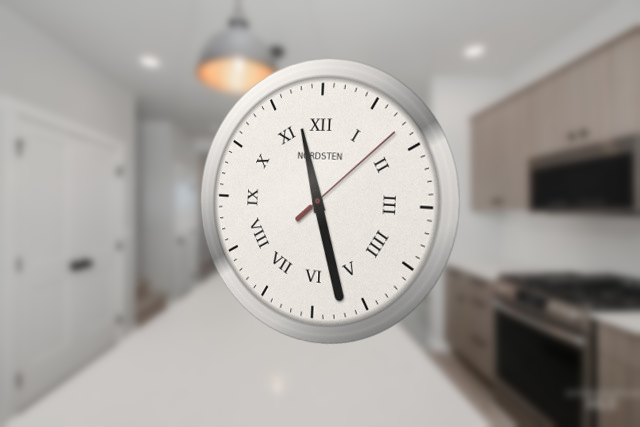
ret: {"hour": 11, "minute": 27, "second": 8}
